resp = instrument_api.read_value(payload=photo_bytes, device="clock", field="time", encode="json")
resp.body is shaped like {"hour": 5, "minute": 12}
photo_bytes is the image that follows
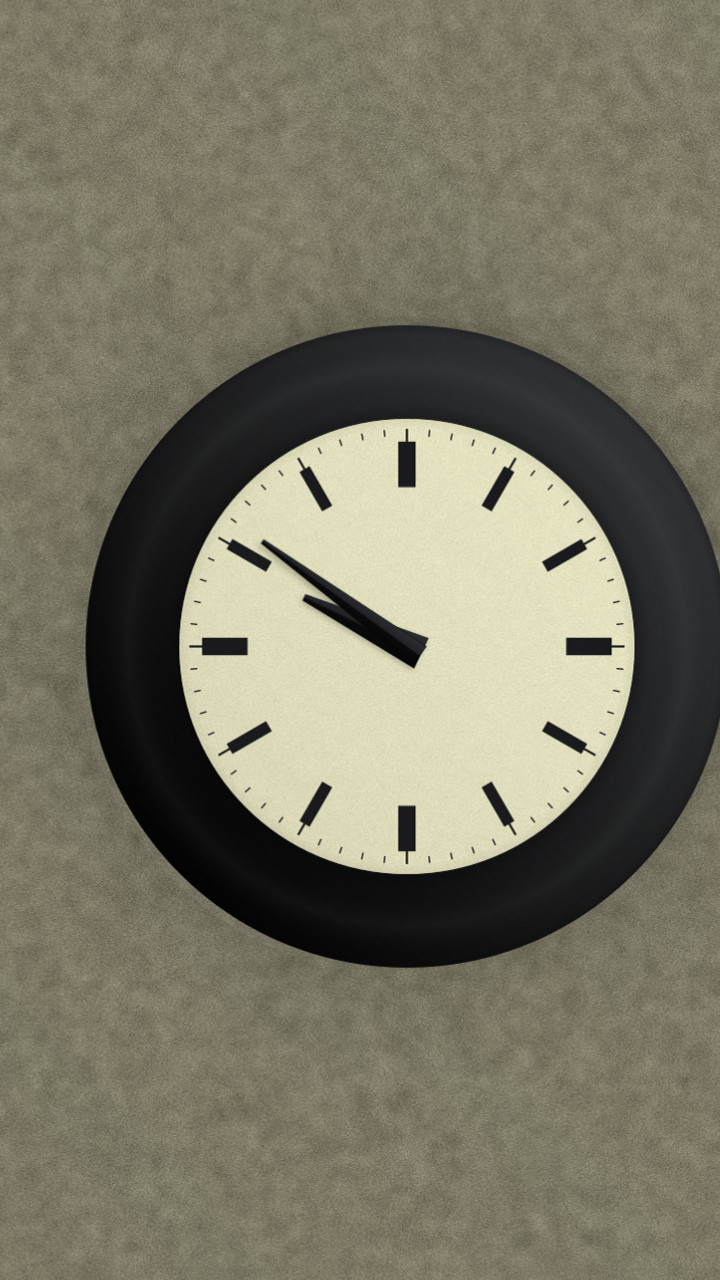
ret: {"hour": 9, "minute": 51}
